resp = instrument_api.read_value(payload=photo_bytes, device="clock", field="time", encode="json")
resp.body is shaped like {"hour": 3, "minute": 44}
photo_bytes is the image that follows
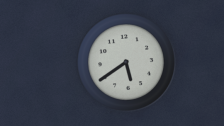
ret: {"hour": 5, "minute": 40}
